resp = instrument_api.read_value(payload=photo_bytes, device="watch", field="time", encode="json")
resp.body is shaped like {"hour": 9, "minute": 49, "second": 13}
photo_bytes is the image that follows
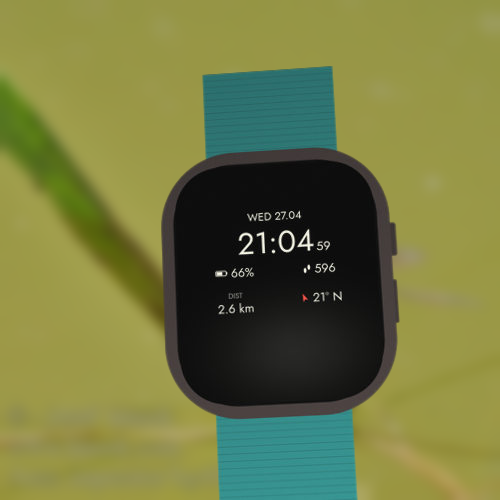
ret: {"hour": 21, "minute": 4, "second": 59}
